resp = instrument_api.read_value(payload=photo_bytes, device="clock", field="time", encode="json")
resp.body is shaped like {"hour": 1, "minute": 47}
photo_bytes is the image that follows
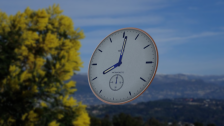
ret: {"hour": 8, "minute": 1}
